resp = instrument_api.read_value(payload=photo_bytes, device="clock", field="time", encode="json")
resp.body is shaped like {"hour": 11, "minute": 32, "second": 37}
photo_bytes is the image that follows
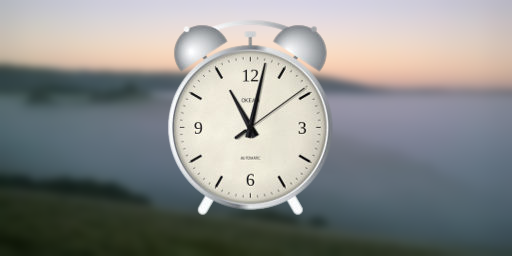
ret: {"hour": 11, "minute": 2, "second": 9}
